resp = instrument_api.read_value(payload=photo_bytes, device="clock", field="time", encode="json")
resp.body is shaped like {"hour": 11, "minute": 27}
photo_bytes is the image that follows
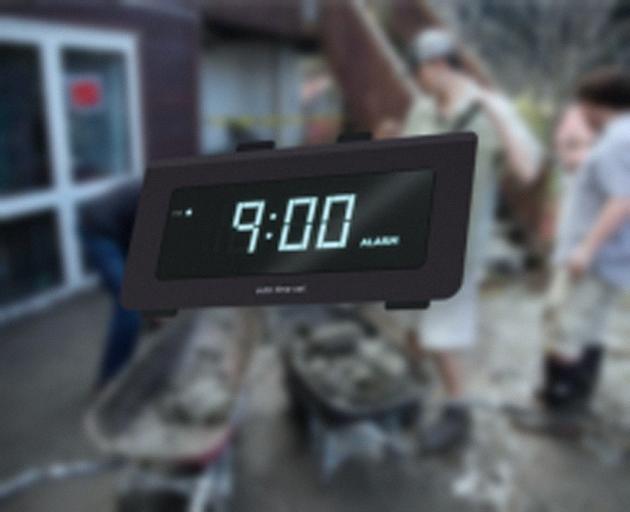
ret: {"hour": 9, "minute": 0}
